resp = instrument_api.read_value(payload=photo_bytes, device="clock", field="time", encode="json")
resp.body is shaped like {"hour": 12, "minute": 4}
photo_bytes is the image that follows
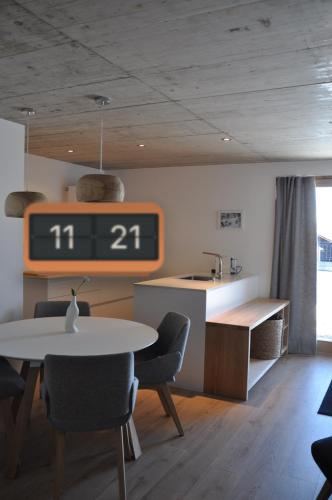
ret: {"hour": 11, "minute": 21}
